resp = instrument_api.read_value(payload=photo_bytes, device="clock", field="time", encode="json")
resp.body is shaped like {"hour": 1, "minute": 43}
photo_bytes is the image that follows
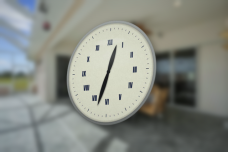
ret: {"hour": 12, "minute": 33}
